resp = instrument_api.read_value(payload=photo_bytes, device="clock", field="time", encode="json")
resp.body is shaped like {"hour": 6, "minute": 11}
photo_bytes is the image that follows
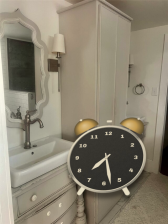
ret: {"hour": 7, "minute": 28}
